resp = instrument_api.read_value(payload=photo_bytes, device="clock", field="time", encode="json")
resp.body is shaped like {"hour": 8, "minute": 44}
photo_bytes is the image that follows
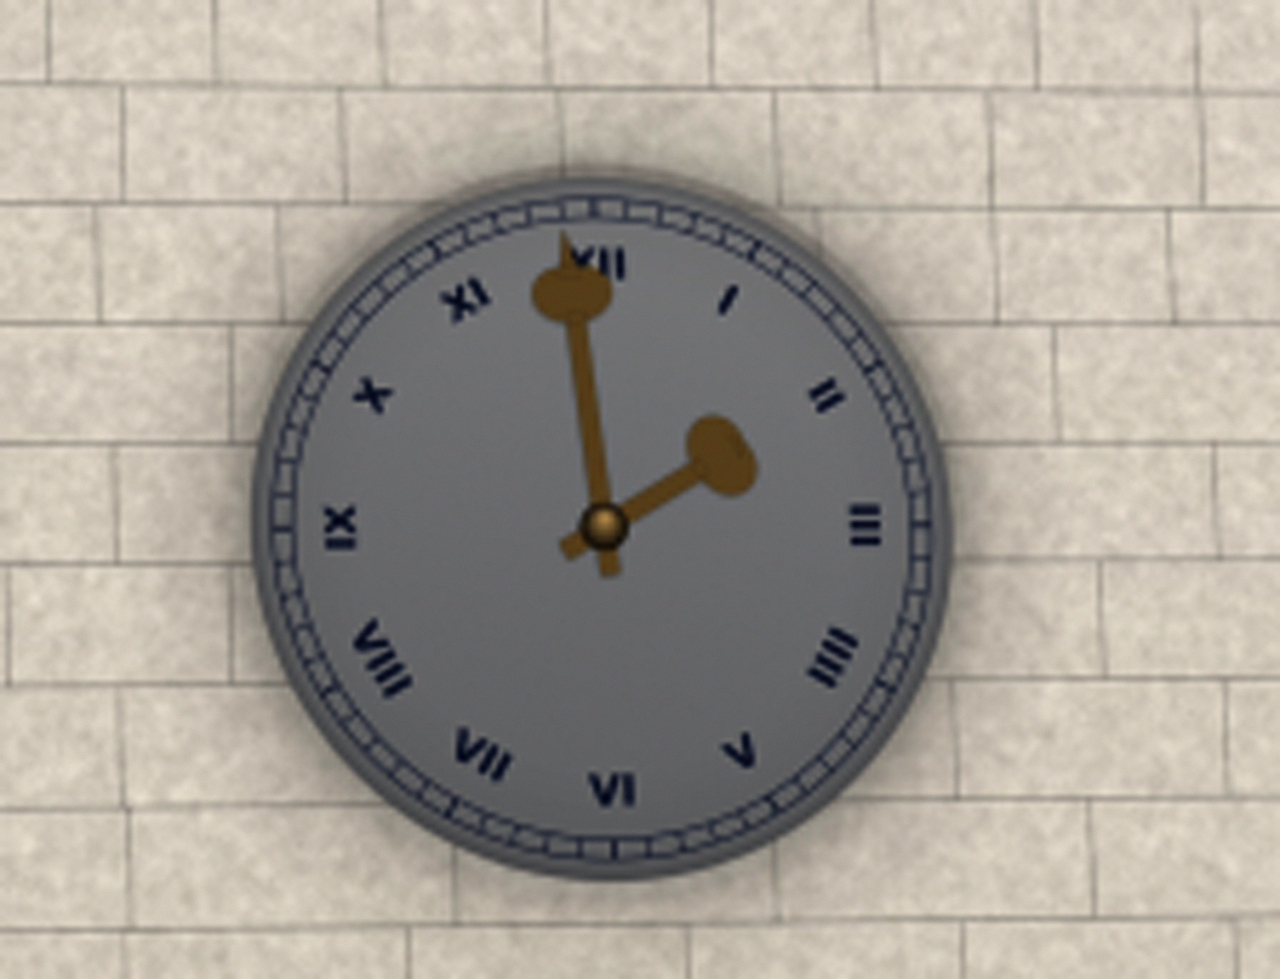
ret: {"hour": 1, "minute": 59}
